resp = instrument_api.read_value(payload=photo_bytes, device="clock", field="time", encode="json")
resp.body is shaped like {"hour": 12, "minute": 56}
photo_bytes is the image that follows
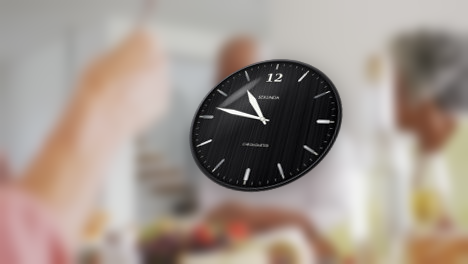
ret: {"hour": 10, "minute": 47}
